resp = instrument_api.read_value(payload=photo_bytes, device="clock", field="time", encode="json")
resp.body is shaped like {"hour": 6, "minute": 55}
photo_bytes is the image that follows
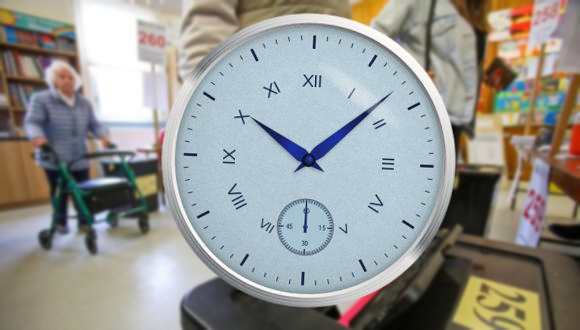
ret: {"hour": 10, "minute": 8}
